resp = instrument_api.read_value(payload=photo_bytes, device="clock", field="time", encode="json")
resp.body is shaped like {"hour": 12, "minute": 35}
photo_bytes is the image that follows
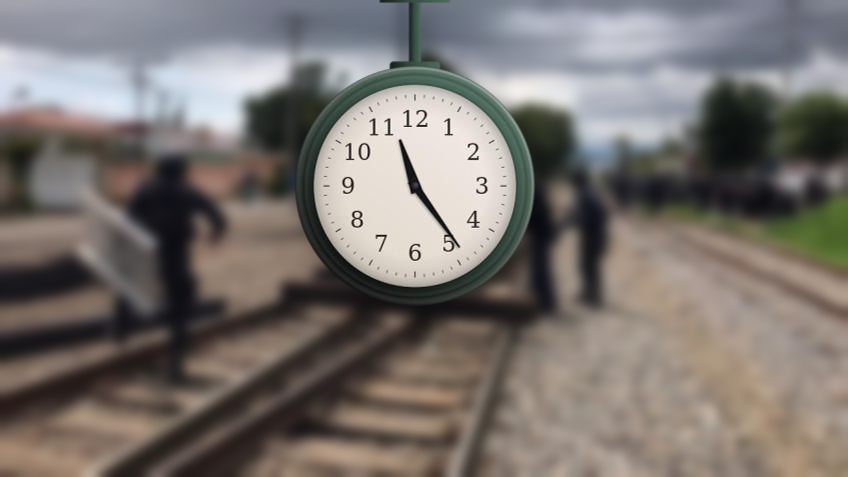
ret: {"hour": 11, "minute": 24}
